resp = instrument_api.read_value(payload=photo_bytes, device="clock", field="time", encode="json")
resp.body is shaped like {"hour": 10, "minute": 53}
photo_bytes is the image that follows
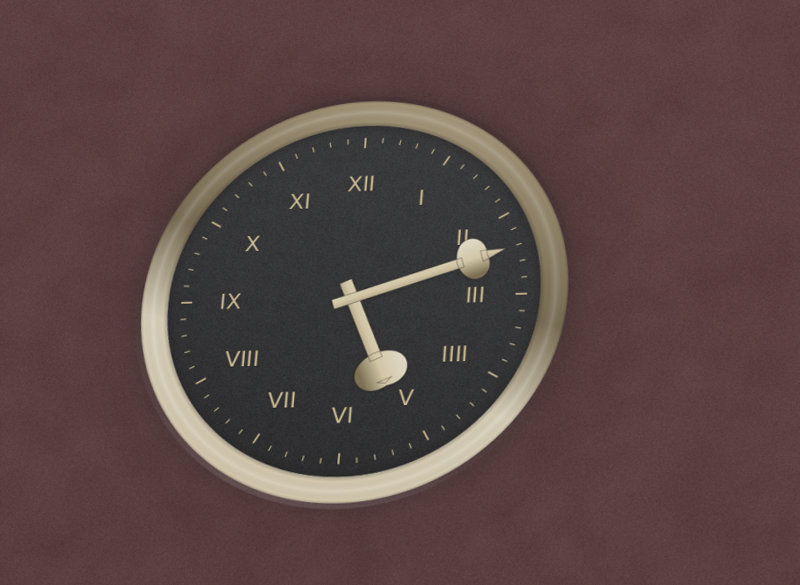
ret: {"hour": 5, "minute": 12}
